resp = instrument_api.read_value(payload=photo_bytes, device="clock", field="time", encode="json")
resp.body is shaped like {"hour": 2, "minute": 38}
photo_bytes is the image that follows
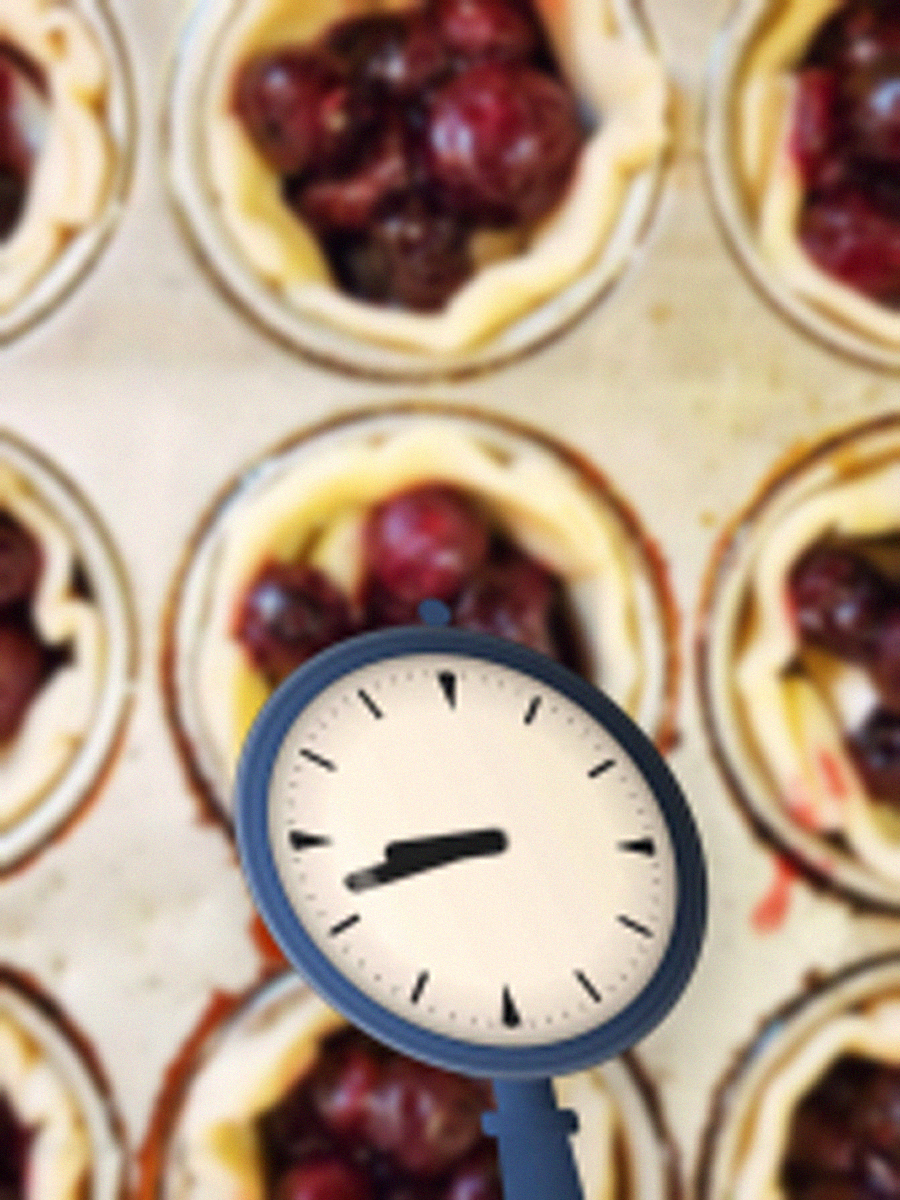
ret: {"hour": 8, "minute": 42}
